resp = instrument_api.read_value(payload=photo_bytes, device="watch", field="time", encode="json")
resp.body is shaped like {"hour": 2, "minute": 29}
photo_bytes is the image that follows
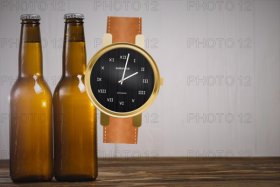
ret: {"hour": 2, "minute": 2}
